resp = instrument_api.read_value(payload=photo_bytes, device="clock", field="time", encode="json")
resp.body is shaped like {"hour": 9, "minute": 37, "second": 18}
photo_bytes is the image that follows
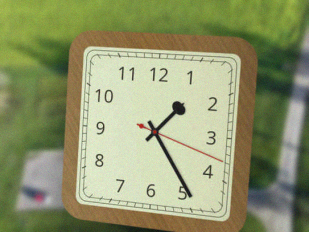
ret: {"hour": 1, "minute": 24, "second": 18}
